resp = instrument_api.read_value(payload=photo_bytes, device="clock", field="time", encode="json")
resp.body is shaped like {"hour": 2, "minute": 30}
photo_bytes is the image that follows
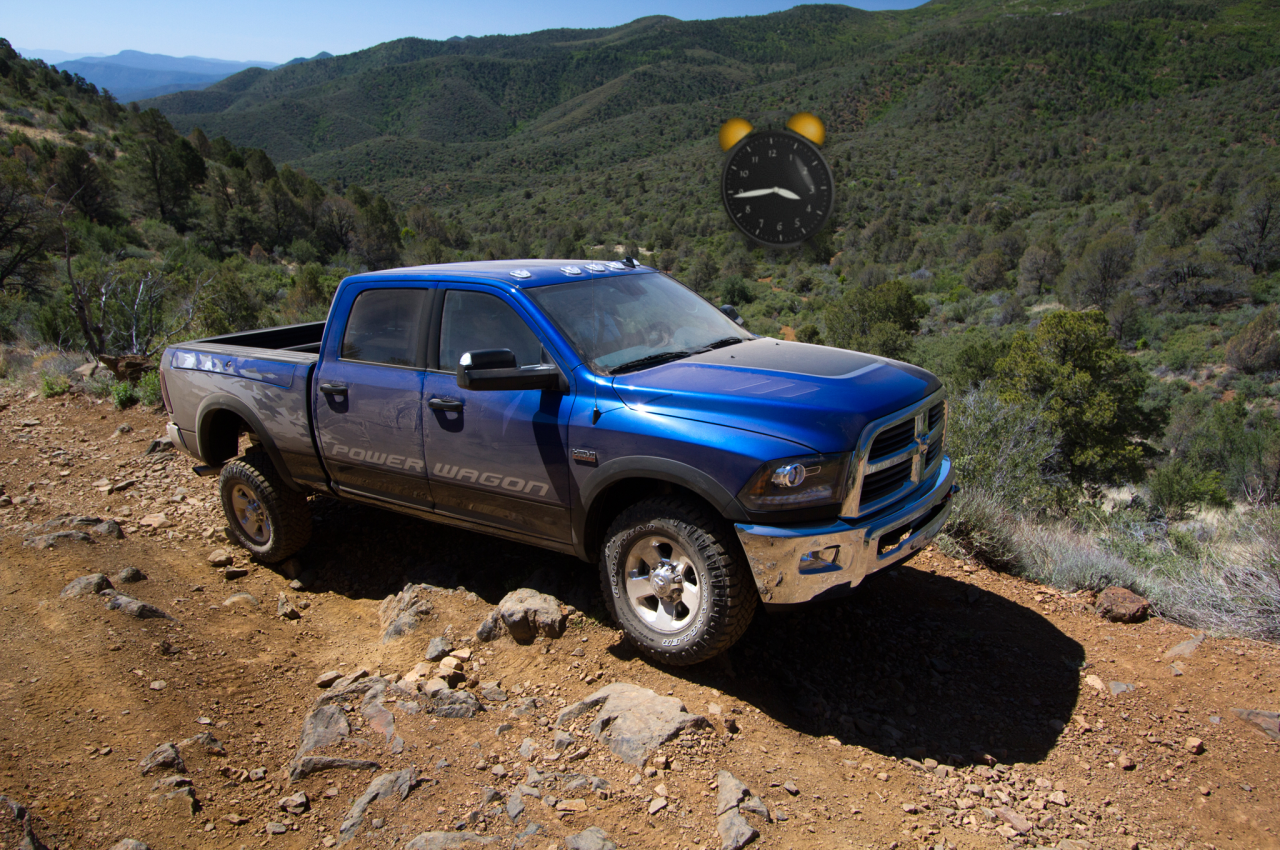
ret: {"hour": 3, "minute": 44}
